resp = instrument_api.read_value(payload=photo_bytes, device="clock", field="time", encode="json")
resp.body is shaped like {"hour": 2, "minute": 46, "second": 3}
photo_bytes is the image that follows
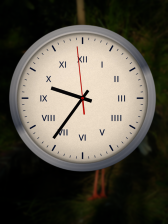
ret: {"hour": 9, "minute": 35, "second": 59}
